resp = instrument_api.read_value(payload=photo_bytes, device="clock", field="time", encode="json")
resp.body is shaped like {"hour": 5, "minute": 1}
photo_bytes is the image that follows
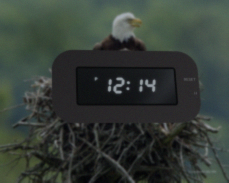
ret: {"hour": 12, "minute": 14}
